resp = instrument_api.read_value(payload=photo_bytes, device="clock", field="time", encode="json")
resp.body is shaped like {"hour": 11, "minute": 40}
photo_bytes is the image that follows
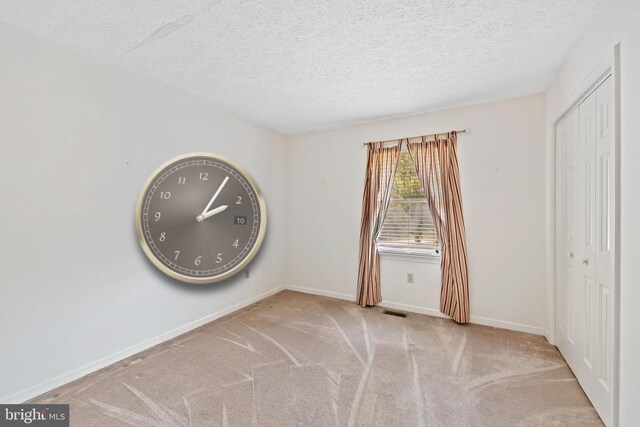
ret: {"hour": 2, "minute": 5}
